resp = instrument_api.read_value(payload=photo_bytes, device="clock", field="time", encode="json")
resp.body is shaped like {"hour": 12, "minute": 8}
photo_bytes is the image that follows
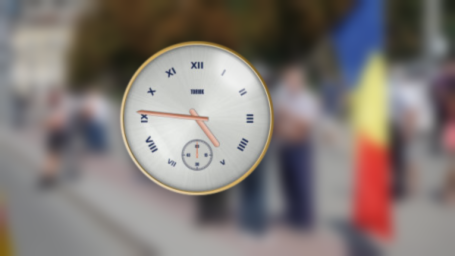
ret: {"hour": 4, "minute": 46}
